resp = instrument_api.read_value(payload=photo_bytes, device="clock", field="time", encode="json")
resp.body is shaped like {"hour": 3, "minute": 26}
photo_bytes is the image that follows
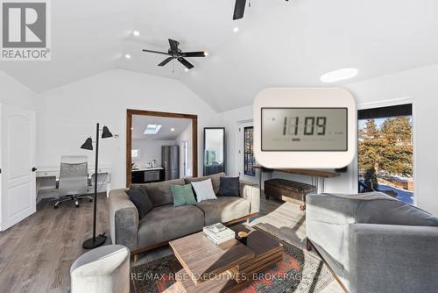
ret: {"hour": 11, "minute": 9}
